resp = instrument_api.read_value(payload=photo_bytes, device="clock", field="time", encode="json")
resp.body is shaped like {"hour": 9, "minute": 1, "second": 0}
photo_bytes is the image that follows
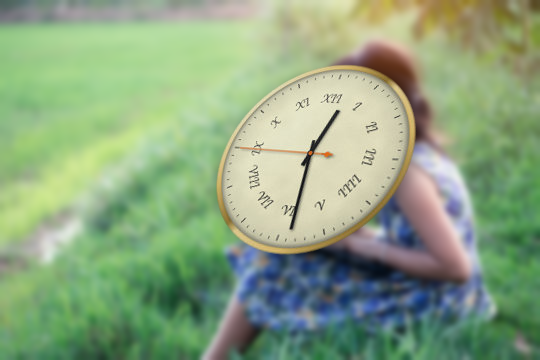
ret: {"hour": 12, "minute": 28, "second": 45}
